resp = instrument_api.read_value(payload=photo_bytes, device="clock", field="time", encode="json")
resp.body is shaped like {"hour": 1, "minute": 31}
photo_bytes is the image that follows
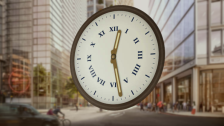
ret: {"hour": 12, "minute": 28}
